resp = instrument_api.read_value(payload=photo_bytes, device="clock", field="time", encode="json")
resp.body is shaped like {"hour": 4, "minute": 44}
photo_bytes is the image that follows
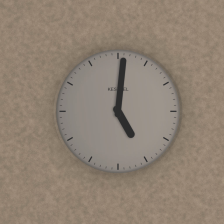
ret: {"hour": 5, "minute": 1}
